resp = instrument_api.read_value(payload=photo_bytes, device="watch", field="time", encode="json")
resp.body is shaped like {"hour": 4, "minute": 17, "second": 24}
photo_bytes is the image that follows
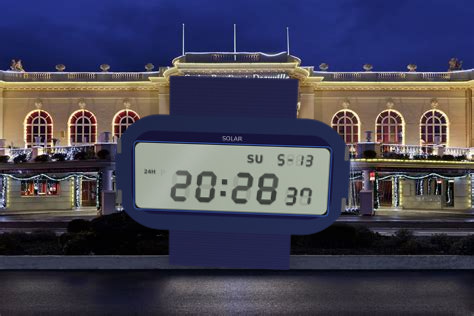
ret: {"hour": 20, "minute": 28, "second": 37}
